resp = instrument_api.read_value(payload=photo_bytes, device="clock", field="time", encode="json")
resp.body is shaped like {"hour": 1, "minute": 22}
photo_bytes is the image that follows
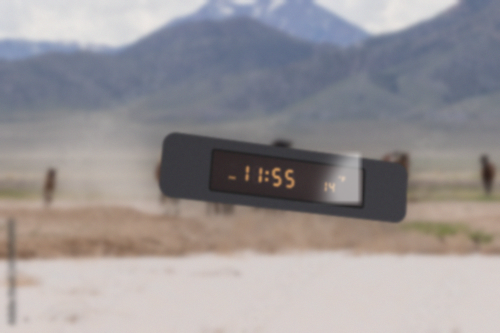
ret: {"hour": 11, "minute": 55}
